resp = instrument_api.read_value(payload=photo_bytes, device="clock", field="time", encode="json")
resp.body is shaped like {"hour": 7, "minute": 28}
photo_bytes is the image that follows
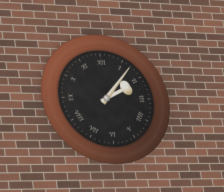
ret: {"hour": 2, "minute": 7}
